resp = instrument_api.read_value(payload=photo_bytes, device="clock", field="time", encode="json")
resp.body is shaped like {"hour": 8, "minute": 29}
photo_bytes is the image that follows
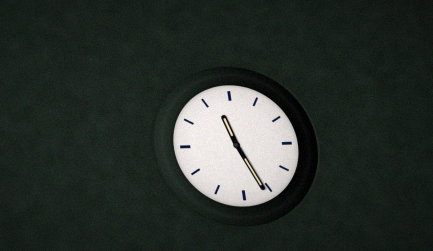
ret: {"hour": 11, "minute": 26}
